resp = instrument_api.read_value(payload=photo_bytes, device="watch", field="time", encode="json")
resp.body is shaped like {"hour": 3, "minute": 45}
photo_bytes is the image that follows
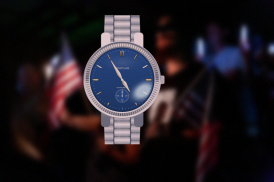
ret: {"hour": 4, "minute": 55}
